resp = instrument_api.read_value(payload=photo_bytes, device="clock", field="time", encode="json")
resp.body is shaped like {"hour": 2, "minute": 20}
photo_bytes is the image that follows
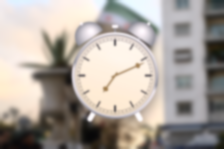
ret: {"hour": 7, "minute": 11}
